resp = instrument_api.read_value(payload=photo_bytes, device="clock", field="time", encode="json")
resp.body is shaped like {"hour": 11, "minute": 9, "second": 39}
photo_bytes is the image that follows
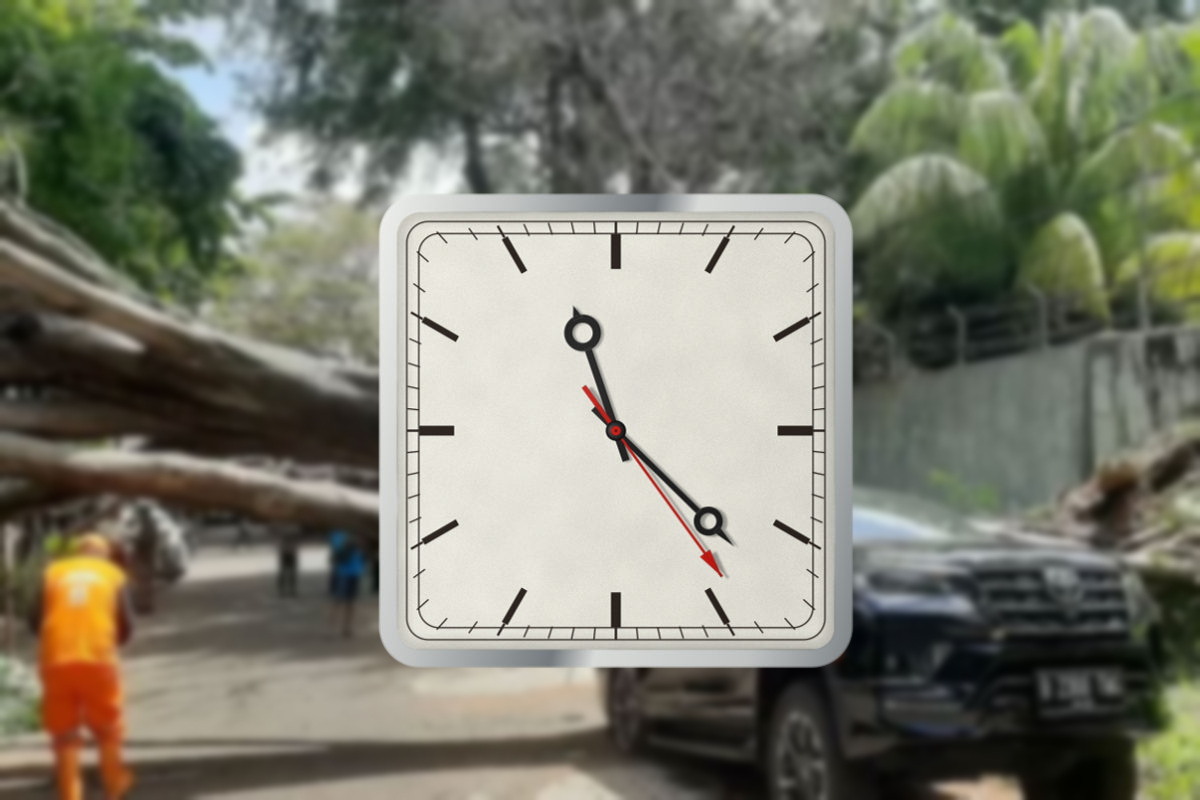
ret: {"hour": 11, "minute": 22, "second": 24}
